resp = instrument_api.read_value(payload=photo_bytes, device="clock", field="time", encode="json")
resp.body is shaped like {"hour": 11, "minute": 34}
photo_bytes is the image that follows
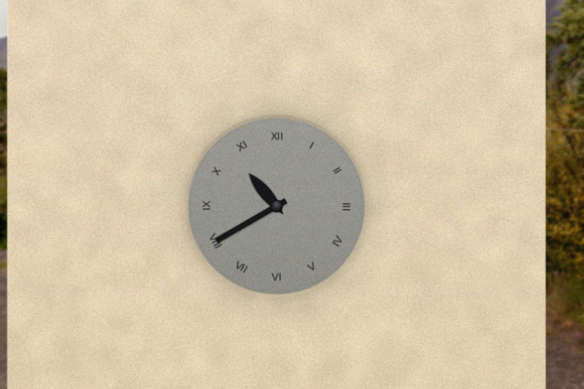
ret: {"hour": 10, "minute": 40}
